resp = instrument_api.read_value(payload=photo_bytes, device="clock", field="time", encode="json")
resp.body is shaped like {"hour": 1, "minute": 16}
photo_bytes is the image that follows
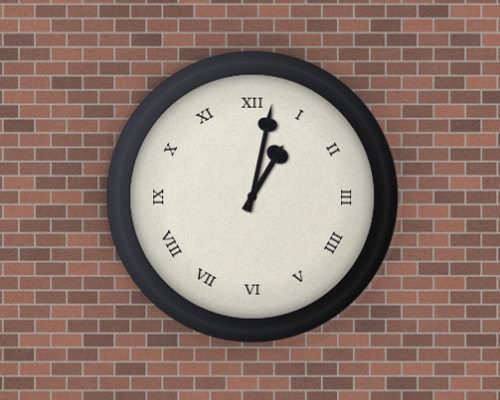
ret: {"hour": 1, "minute": 2}
